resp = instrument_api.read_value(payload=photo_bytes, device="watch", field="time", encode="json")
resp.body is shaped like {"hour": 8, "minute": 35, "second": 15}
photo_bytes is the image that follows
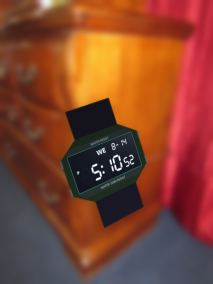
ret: {"hour": 5, "minute": 10, "second": 52}
